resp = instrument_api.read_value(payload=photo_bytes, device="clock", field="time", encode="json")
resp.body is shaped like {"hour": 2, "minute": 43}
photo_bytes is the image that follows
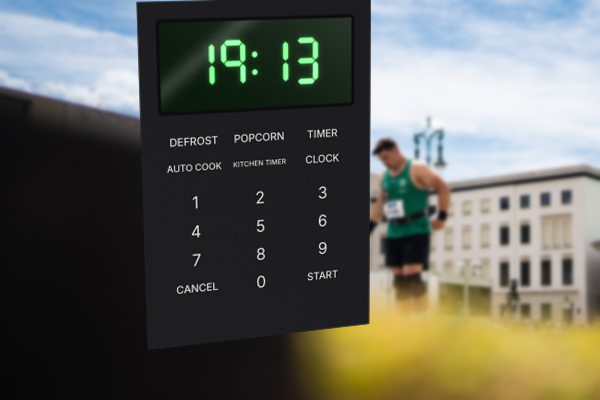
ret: {"hour": 19, "minute": 13}
